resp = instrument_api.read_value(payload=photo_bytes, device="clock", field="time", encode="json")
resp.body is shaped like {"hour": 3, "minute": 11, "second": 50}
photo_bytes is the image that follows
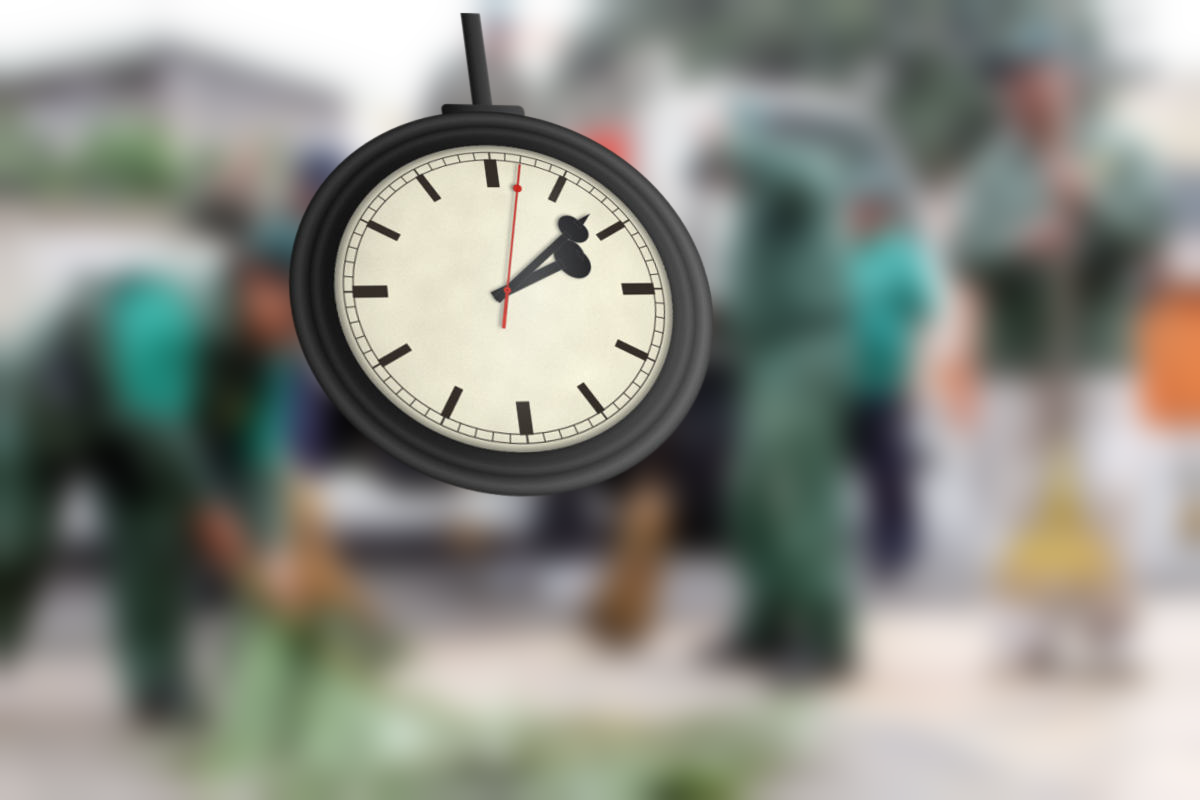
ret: {"hour": 2, "minute": 8, "second": 2}
